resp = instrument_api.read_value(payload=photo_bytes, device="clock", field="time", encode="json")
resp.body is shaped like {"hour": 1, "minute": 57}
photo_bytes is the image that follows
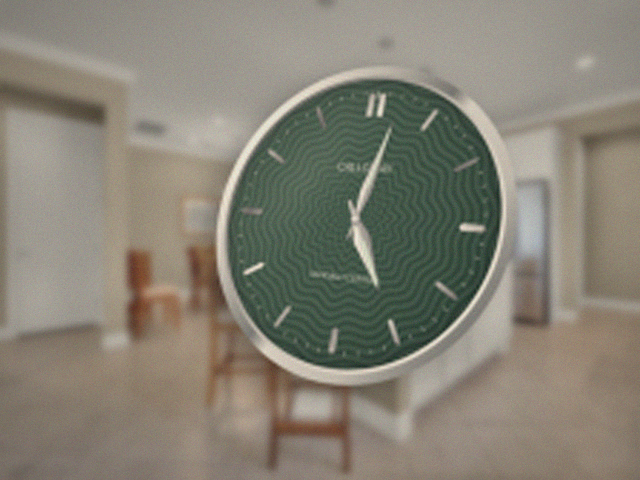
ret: {"hour": 5, "minute": 2}
